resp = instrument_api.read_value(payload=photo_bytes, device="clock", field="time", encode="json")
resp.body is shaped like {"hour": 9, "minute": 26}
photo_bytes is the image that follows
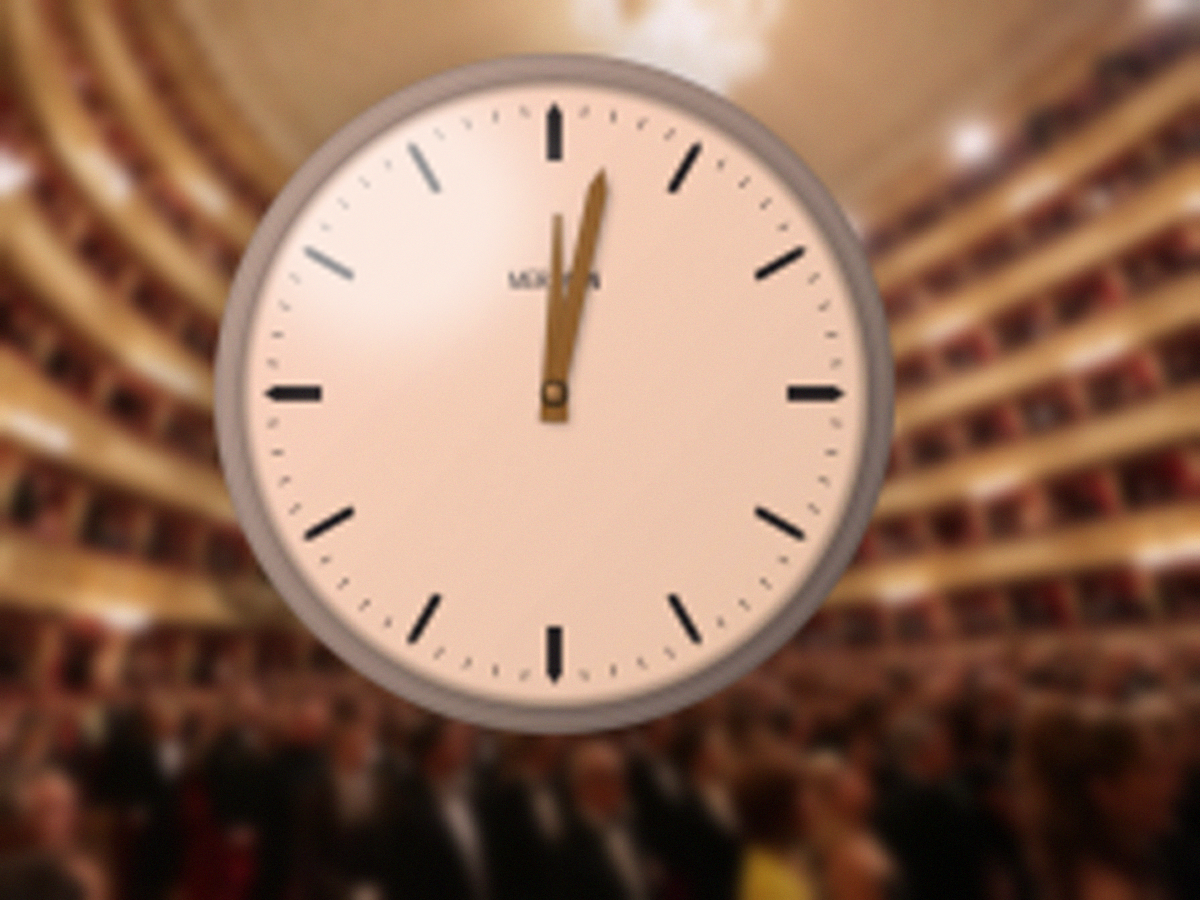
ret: {"hour": 12, "minute": 2}
